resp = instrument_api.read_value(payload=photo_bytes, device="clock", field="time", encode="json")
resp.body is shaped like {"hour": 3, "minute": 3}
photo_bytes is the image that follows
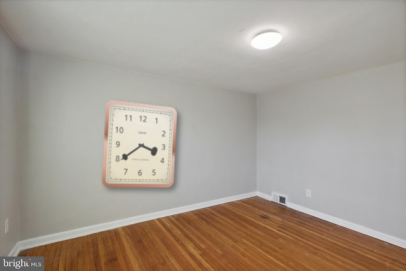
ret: {"hour": 3, "minute": 39}
